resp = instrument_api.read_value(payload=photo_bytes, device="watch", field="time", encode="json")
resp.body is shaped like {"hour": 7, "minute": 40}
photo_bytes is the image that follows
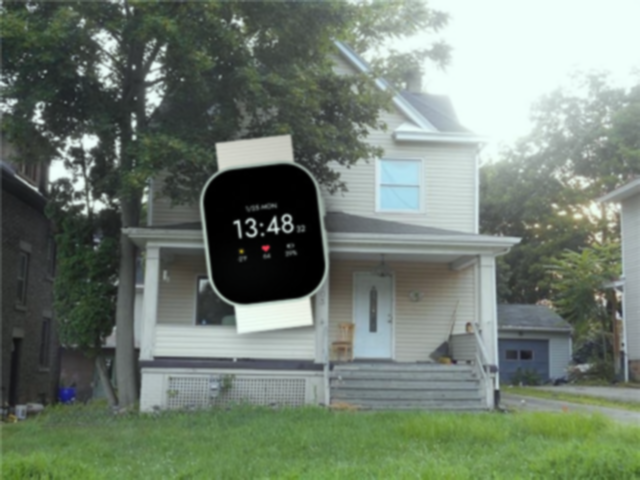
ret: {"hour": 13, "minute": 48}
